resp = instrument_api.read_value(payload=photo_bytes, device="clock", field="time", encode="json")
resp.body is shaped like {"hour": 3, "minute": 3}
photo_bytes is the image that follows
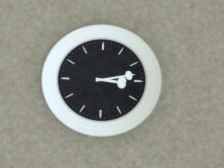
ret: {"hour": 3, "minute": 13}
